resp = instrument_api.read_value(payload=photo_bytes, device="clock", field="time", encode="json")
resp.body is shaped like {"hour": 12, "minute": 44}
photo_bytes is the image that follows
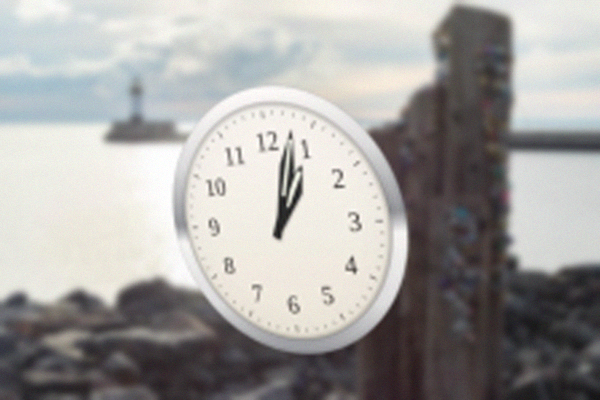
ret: {"hour": 1, "minute": 3}
